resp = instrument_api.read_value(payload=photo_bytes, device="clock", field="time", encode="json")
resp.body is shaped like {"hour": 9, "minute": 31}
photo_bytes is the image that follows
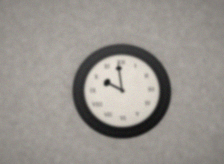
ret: {"hour": 9, "minute": 59}
